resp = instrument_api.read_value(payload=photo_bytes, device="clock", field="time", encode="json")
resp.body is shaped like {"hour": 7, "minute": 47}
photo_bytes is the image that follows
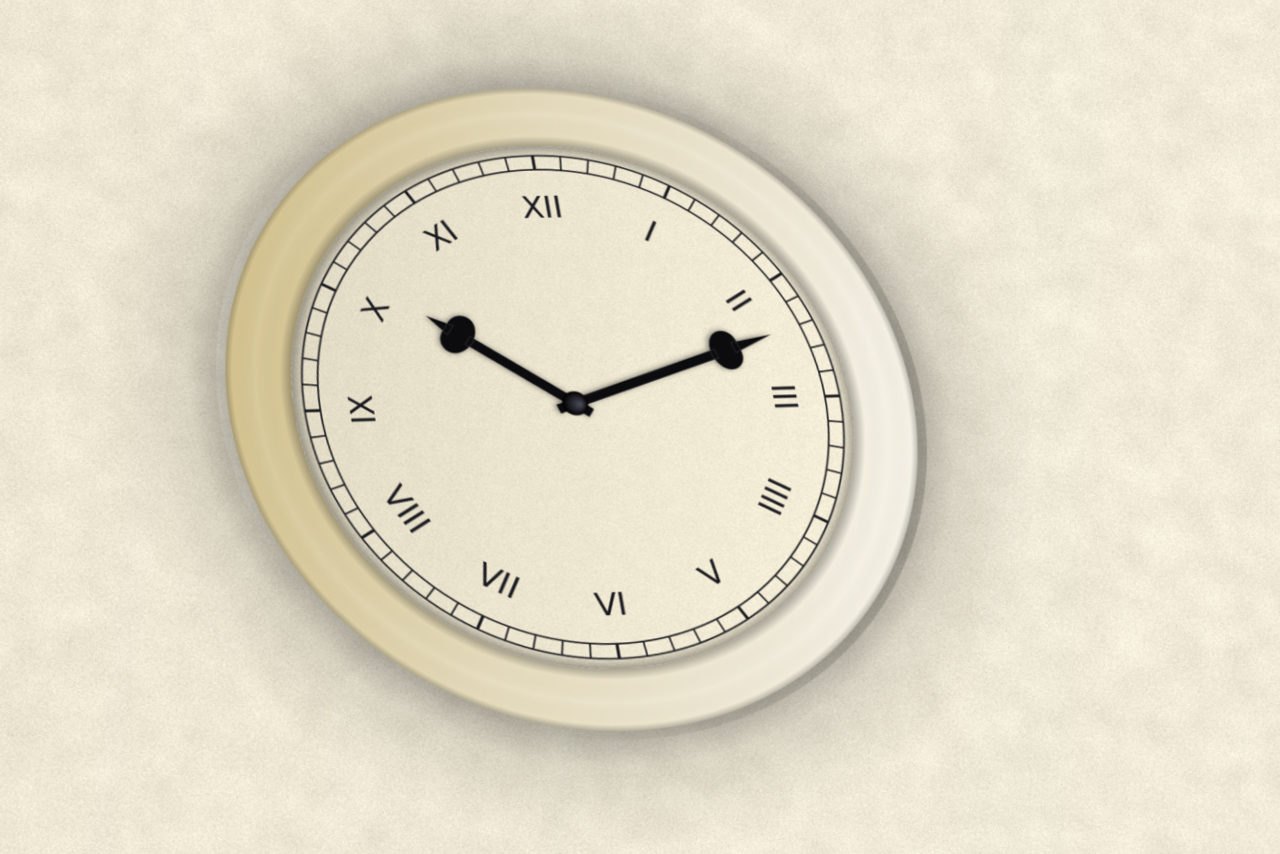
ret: {"hour": 10, "minute": 12}
